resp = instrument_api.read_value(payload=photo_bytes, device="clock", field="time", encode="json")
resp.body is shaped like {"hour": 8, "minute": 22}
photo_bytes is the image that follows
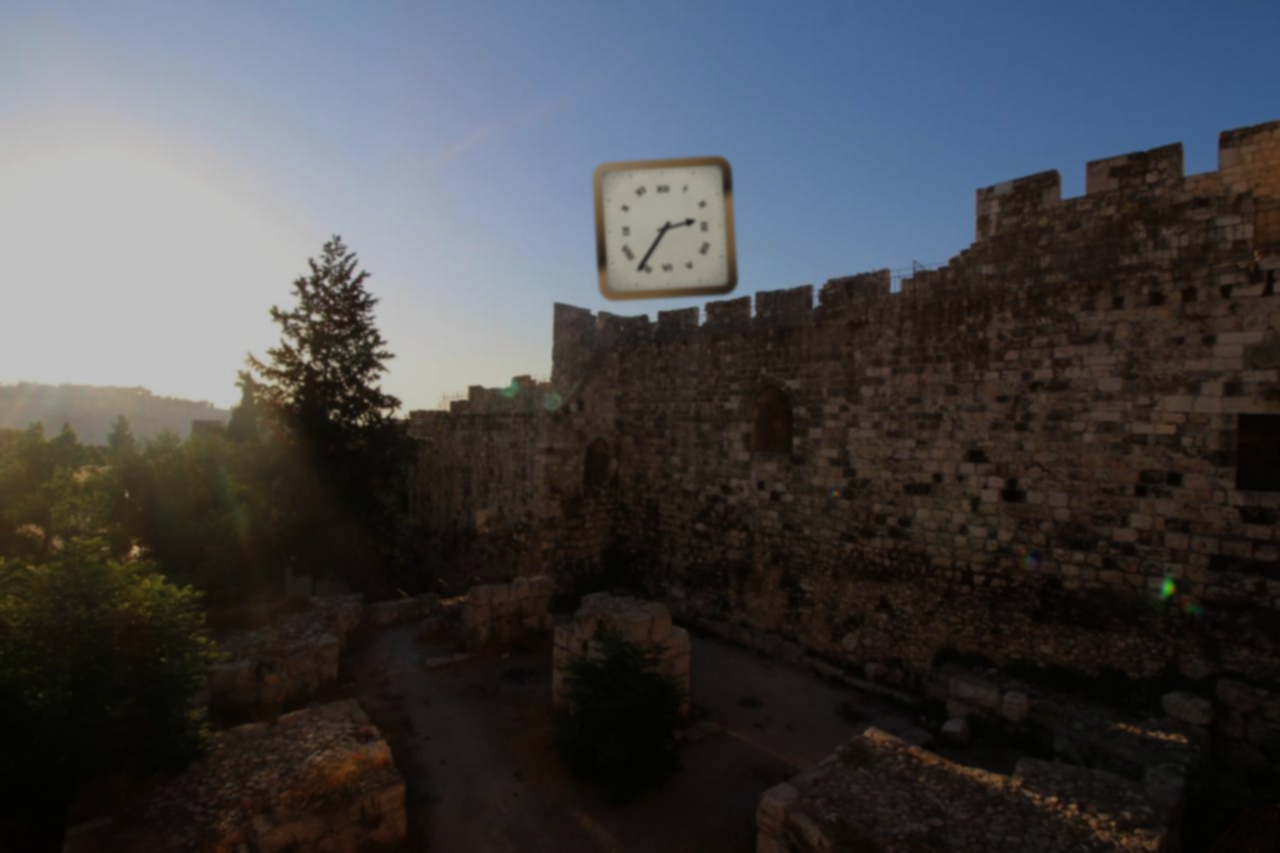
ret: {"hour": 2, "minute": 36}
